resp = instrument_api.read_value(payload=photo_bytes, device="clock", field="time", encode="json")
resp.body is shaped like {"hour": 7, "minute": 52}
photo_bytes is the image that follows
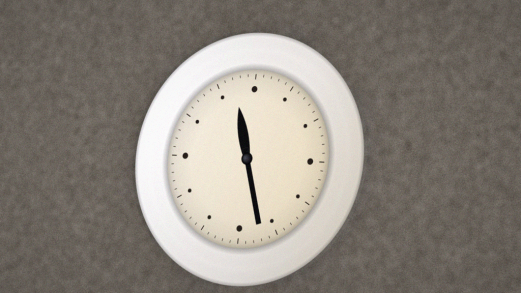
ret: {"hour": 11, "minute": 27}
